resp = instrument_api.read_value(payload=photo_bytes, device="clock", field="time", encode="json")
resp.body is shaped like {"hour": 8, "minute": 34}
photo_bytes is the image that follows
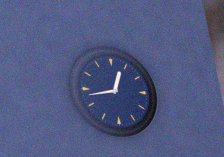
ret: {"hour": 12, "minute": 43}
